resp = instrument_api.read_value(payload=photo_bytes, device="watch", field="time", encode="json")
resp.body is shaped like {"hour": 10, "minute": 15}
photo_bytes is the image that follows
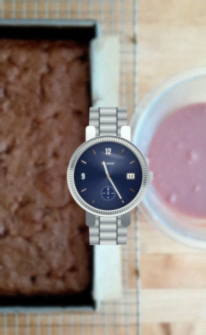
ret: {"hour": 11, "minute": 25}
